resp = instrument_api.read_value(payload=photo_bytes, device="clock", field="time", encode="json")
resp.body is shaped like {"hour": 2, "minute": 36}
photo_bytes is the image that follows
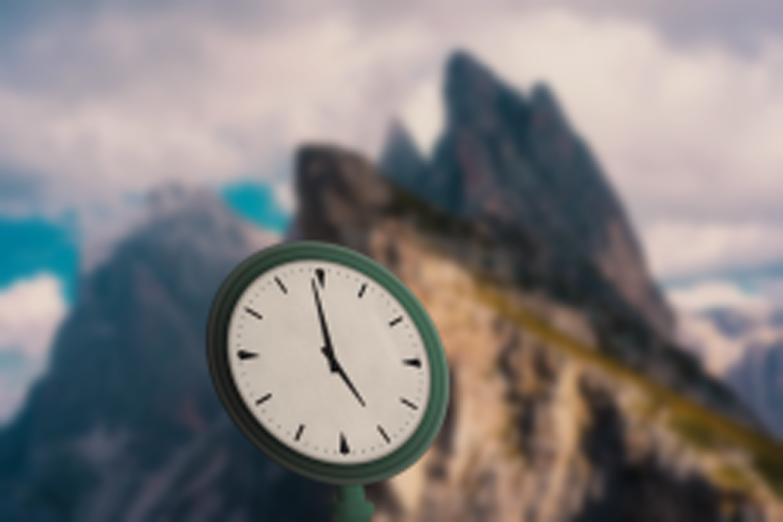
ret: {"hour": 4, "minute": 59}
